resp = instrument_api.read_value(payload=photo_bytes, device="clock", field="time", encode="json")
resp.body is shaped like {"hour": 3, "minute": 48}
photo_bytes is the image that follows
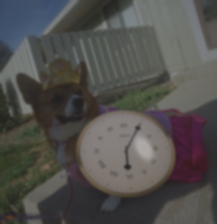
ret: {"hour": 6, "minute": 5}
